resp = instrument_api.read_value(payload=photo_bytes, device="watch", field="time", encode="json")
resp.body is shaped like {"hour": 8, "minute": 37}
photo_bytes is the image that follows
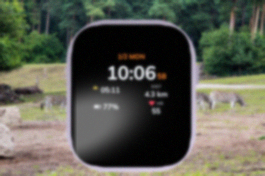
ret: {"hour": 10, "minute": 6}
